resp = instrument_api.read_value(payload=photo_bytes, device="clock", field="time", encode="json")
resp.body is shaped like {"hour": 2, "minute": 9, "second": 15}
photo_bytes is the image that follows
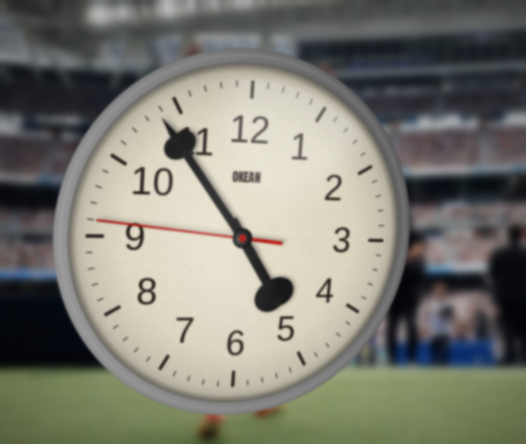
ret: {"hour": 4, "minute": 53, "second": 46}
